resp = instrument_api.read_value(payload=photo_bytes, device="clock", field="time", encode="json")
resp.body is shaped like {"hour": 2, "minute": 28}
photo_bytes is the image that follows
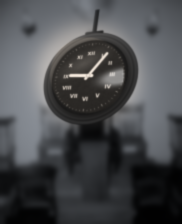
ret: {"hour": 9, "minute": 6}
